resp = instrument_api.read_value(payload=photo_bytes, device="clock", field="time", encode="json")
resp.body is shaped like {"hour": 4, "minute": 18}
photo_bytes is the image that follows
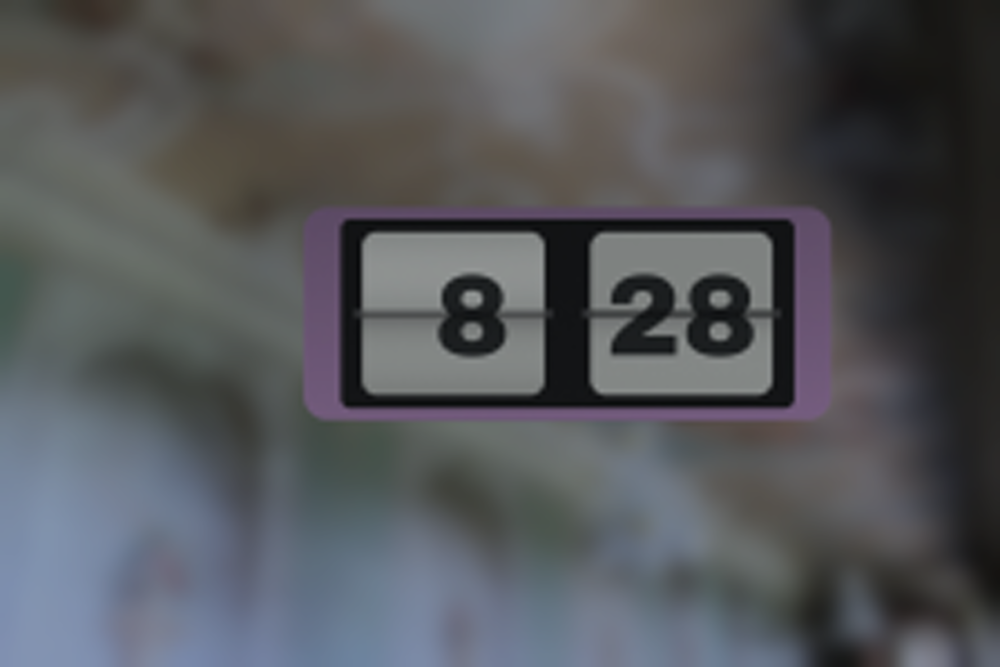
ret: {"hour": 8, "minute": 28}
